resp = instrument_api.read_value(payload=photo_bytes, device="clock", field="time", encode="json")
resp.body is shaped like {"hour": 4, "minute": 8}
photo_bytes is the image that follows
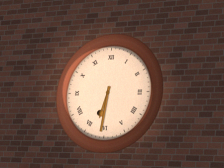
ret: {"hour": 6, "minute": 31}
